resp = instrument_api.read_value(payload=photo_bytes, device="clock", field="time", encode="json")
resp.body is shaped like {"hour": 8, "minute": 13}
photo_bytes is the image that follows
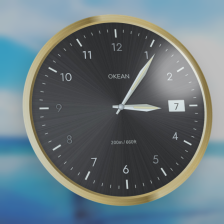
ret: {"hour": 3, "minute": 6}
